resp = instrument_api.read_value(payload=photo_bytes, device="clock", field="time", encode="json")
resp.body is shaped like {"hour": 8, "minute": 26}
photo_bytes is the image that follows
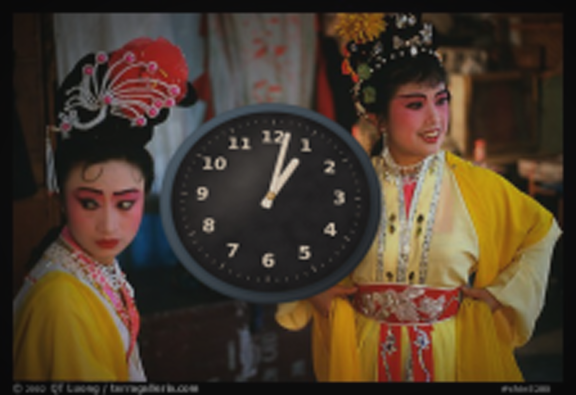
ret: {"hour": 1, "minute": 2}
